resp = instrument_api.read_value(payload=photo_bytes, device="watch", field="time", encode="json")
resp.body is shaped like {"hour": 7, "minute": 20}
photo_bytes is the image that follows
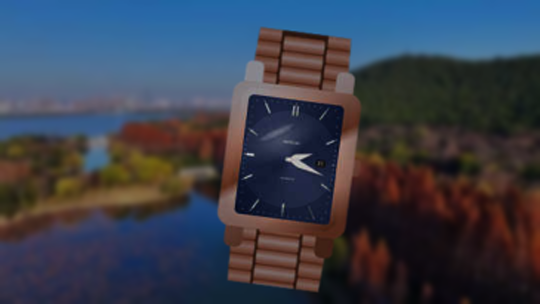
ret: {"hour": 2, "minute": 18}
